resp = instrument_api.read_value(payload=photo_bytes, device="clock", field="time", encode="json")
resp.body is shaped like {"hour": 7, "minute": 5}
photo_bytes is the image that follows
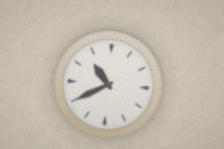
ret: {"hour": 10, "minute": 40}
